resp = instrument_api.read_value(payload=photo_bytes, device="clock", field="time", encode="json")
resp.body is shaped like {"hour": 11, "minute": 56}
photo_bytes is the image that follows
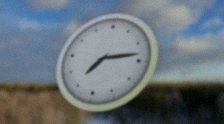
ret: {"hour": 7, "minute": 13}
